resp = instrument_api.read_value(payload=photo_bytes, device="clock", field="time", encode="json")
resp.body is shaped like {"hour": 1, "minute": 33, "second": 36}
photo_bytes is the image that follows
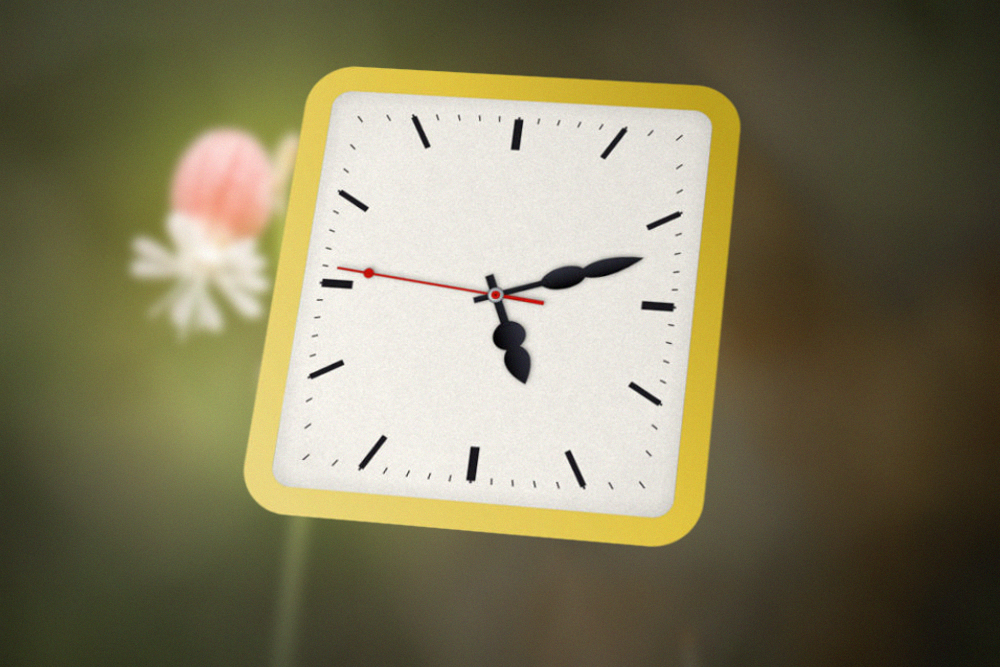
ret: {"hour": 5, "minute": 11, "second": 46}
